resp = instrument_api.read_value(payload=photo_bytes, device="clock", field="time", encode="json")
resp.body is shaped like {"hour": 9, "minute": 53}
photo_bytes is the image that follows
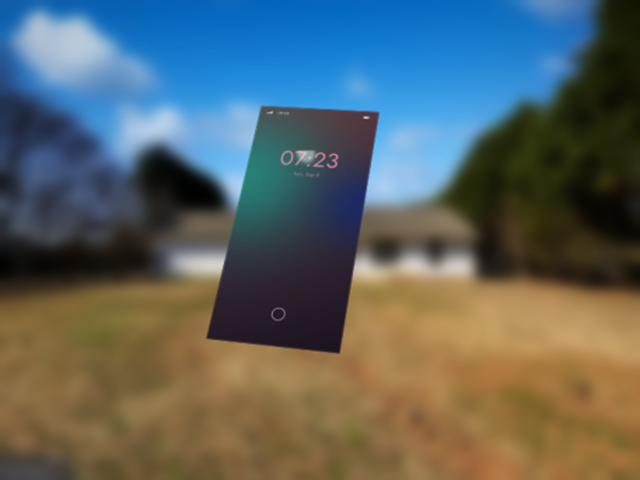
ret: {"hour": 7, "minute": 23}
